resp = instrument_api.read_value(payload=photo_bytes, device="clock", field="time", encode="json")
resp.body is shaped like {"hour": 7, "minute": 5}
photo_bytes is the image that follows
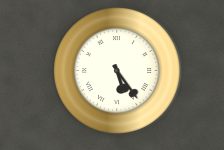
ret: {"hour": 5, "minute": 24}
